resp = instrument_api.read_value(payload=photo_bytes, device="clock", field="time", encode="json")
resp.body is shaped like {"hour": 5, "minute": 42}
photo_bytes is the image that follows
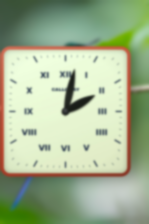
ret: {"hour": 2, "minute": 2}
